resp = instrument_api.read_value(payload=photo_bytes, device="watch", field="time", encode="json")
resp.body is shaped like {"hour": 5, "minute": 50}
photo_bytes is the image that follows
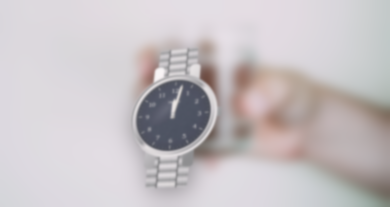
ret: {"hour": 12, "minute": 2}
